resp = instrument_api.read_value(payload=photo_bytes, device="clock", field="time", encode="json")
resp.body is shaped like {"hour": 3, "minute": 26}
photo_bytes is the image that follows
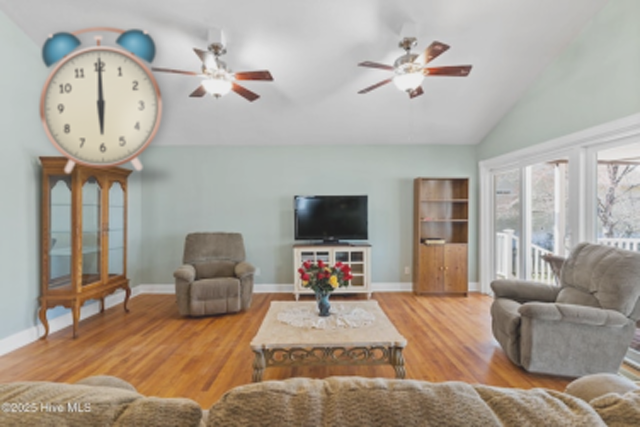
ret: {"hour": 6, "minute": 0}
